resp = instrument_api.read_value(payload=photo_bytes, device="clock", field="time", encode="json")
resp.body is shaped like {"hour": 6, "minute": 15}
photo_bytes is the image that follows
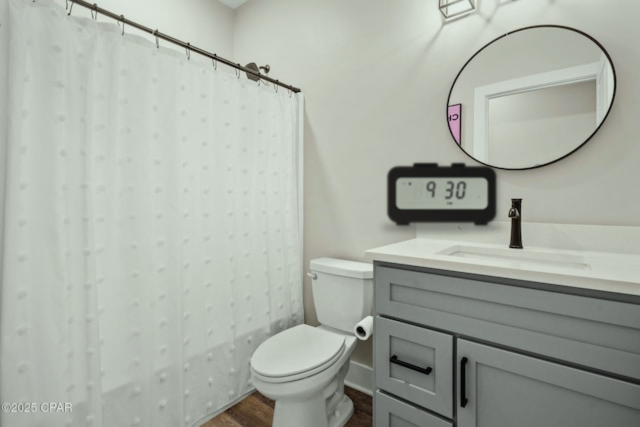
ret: {"hour": 9, "minute": 30}
